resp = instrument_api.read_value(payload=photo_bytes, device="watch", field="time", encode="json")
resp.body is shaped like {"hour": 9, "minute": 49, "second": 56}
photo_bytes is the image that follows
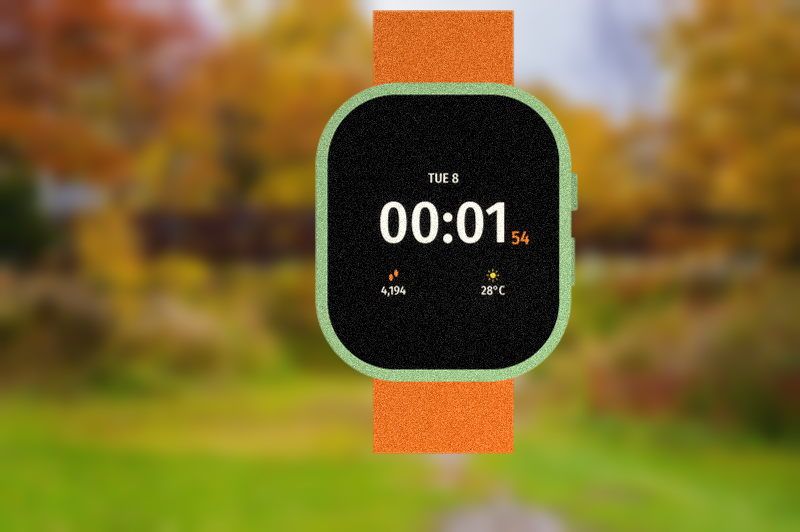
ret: {"hour": 0, "minute": 1, "second": 54}
